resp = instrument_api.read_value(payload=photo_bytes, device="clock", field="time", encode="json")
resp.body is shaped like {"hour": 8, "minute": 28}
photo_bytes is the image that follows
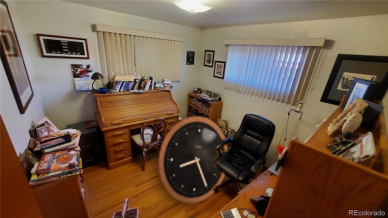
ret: {"hour": 8, "minute": 25}
